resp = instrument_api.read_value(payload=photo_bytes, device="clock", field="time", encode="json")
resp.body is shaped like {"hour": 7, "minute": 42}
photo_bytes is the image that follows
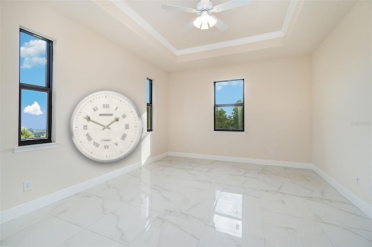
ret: {"hour": 1, "minute": 49}
